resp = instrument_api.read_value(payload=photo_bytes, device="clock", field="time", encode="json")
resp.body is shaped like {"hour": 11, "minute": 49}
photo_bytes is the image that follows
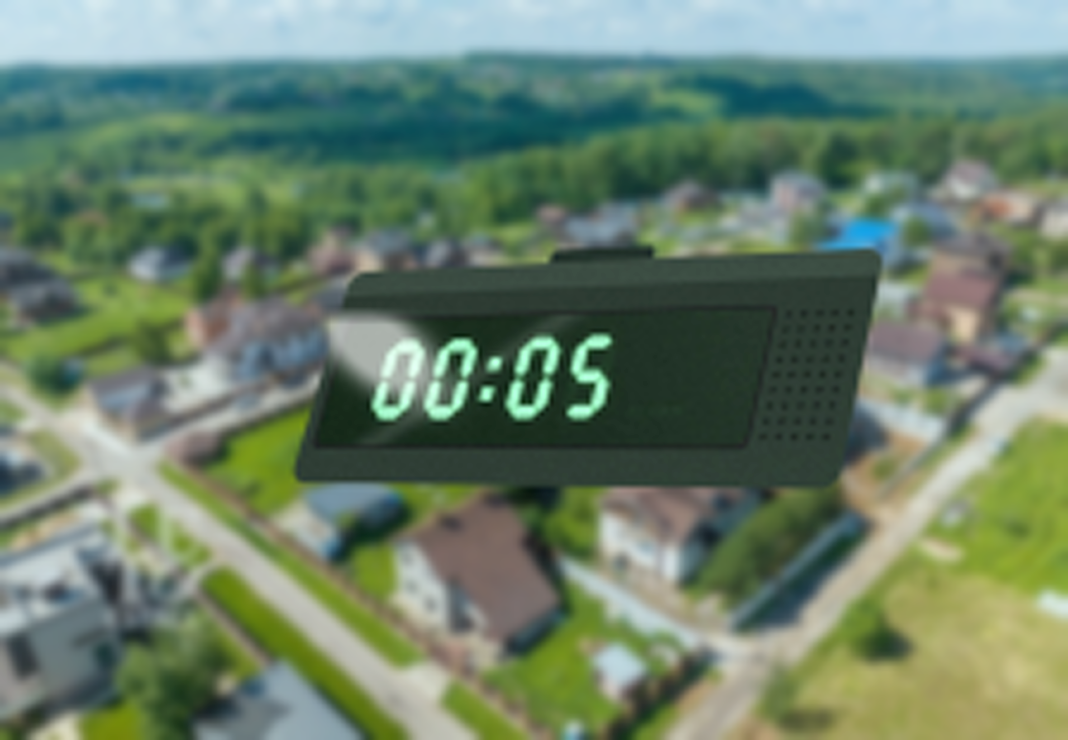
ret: {"hour": 0, "minute": 5}
